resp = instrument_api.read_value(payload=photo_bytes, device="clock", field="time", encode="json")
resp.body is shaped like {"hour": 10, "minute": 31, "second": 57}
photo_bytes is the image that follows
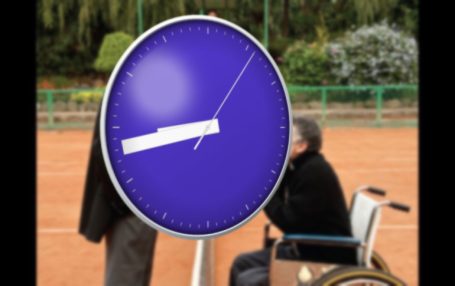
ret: {"hour": 8, "minute": 43, "second": 6}
